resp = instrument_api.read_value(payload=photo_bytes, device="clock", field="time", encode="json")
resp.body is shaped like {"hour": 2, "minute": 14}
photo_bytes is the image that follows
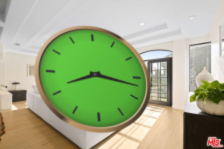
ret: {"hour": 8, "minute": 17}
